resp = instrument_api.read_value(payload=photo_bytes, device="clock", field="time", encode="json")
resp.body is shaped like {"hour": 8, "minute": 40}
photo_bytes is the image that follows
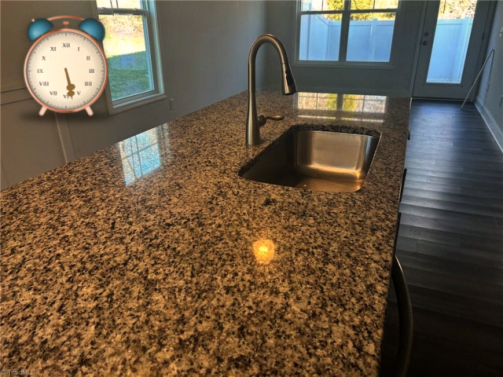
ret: {"hour": 5, "minute": 28}
